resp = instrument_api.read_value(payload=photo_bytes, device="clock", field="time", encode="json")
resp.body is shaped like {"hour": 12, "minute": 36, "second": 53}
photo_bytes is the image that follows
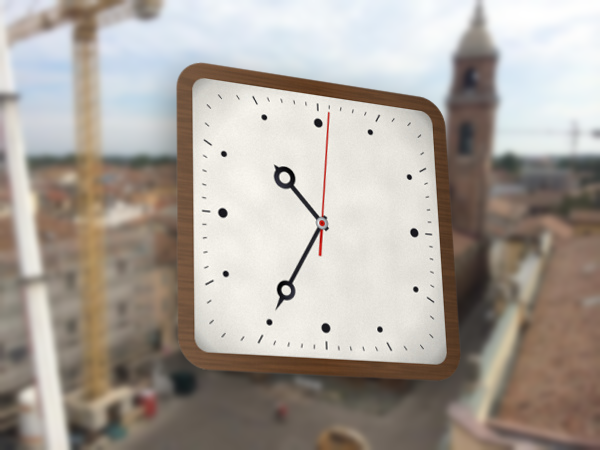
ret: {"hour": 10, "minute": 35, "second": 1}
